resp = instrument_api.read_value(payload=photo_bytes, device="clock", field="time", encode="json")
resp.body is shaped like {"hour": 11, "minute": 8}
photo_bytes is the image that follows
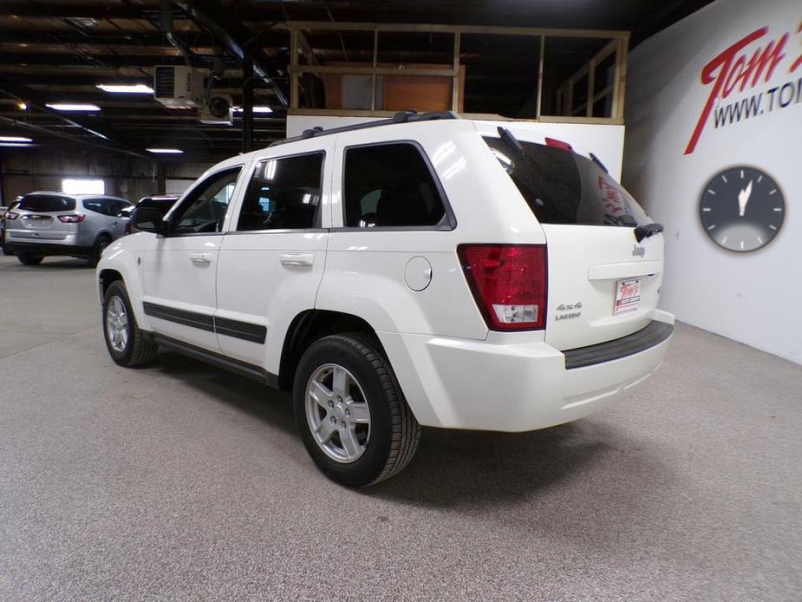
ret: {"hour": 12, "minute": 3}
